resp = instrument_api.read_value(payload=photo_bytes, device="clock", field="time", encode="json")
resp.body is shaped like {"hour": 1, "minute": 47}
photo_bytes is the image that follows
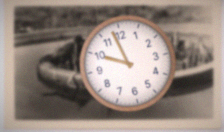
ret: {"hour": 9, "minute": 58}
